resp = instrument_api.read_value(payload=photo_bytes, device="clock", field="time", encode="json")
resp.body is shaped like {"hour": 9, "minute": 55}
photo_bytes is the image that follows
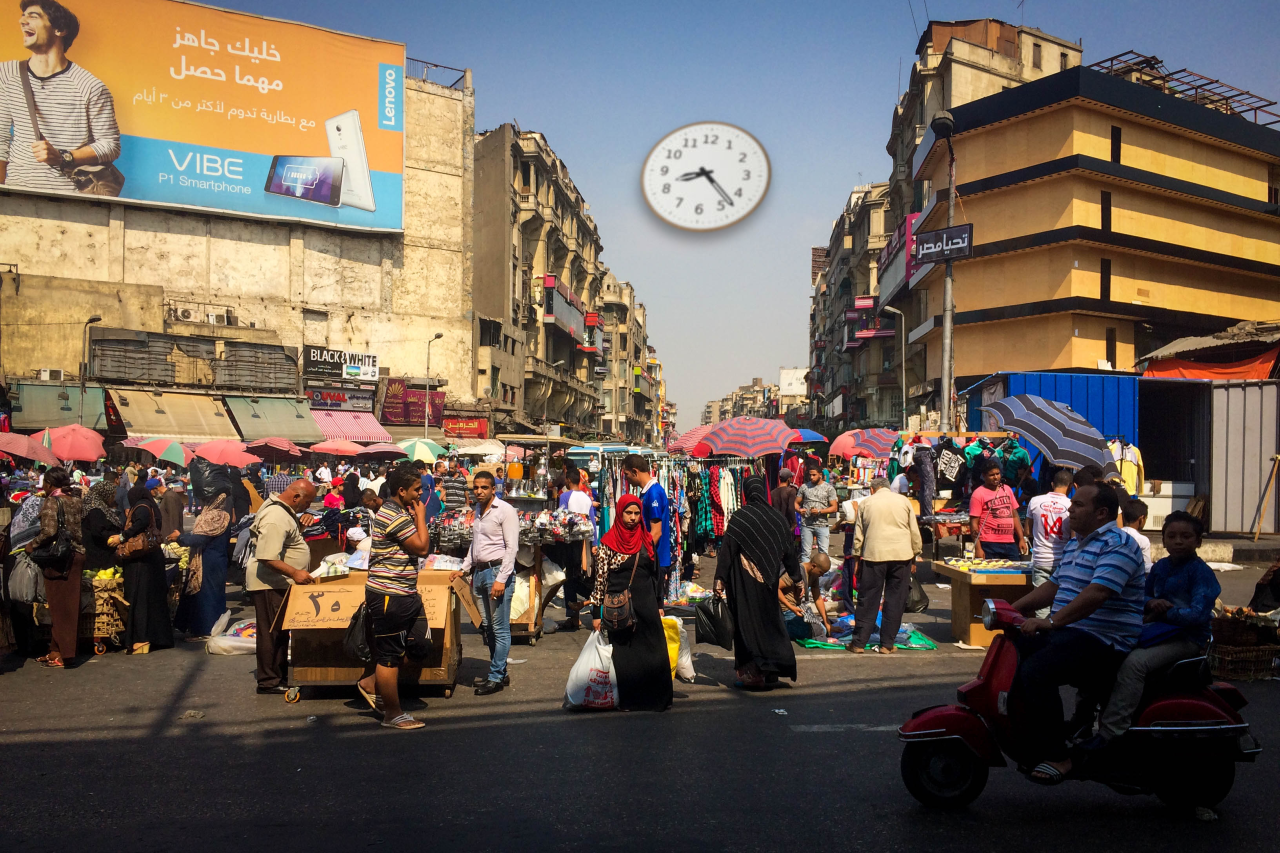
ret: {"hour": 8, "minute": 23}
